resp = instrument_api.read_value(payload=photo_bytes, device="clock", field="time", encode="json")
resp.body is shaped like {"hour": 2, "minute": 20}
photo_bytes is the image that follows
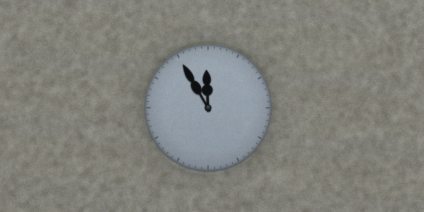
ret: {"hour": 11, "minute": 55}
